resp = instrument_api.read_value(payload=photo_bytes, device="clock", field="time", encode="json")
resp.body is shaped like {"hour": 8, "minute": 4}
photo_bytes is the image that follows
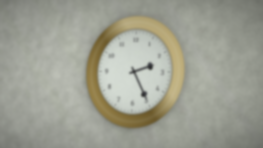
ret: {"hour": 2, "minute": 25}
